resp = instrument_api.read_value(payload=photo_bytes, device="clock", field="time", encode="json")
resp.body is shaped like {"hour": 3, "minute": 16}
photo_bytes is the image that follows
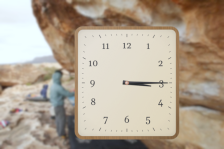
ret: {"hour": 3, "minute": 15}
